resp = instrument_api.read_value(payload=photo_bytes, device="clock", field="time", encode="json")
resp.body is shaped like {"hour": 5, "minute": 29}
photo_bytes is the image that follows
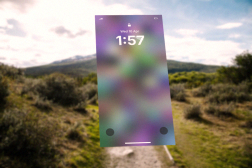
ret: {"hour": 1, "minute": 57}
